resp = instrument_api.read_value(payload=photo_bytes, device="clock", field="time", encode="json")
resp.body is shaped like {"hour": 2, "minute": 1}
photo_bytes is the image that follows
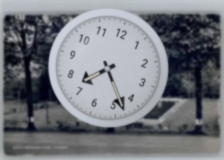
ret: {"hour": 7, "minute": 23}
